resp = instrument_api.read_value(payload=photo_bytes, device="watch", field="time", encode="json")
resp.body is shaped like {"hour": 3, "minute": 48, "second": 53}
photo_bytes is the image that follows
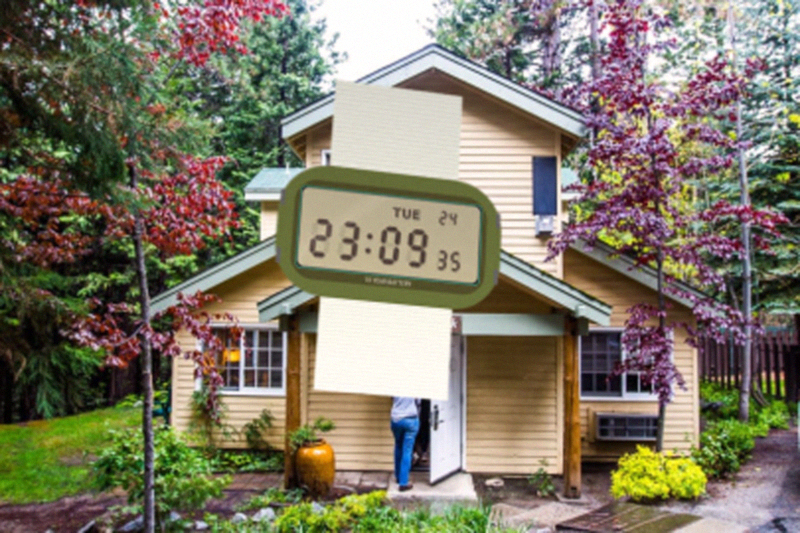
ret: {"hour": 23, "minute": 9, "second": 35}
